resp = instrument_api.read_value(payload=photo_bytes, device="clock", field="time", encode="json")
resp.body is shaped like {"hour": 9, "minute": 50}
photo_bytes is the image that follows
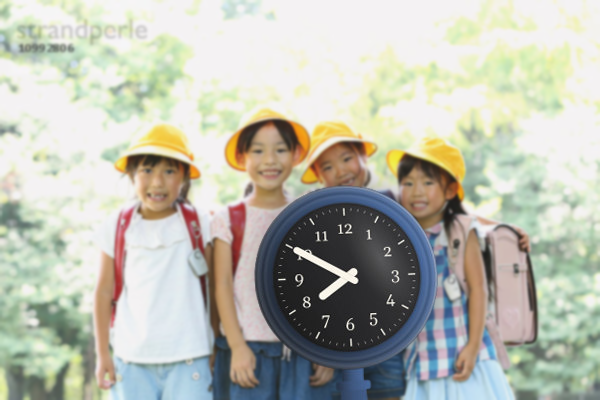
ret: {"hour": 7, "minute": 50}
